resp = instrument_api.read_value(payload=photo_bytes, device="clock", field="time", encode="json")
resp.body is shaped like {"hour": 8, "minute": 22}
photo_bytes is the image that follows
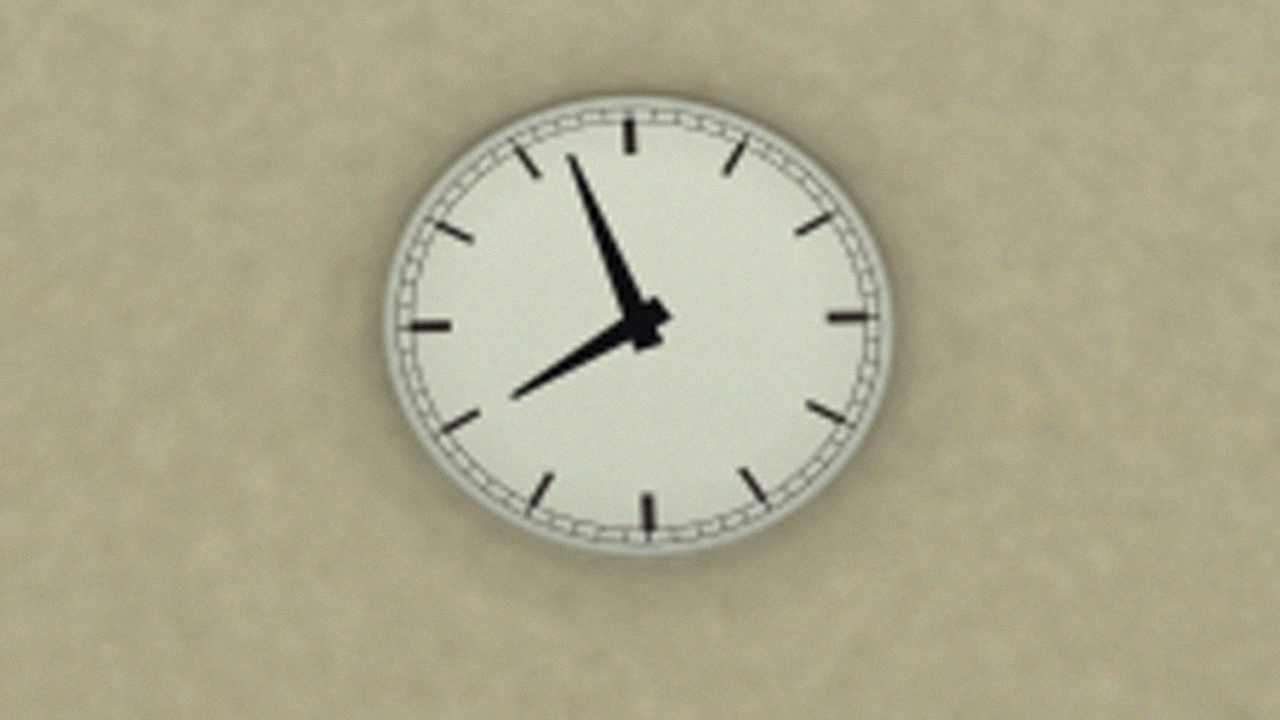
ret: {"hour": 7, "minute": 57}
